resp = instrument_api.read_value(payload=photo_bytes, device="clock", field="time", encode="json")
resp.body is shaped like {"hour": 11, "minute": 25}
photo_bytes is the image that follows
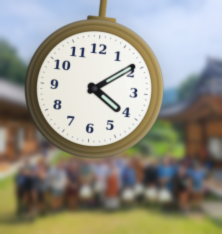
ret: {"hour": 4, "minute": 9}
